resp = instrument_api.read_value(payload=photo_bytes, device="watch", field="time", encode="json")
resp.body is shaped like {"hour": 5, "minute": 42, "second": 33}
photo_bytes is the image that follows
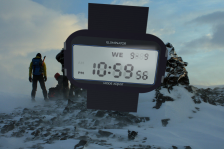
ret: {"hour": 10, "minute": 59, "second": 56}
